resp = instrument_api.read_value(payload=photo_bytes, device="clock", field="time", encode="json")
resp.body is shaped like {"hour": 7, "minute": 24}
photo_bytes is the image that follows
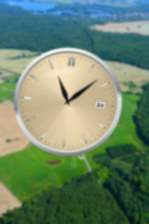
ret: {"hour": 11, "minute": 8}
